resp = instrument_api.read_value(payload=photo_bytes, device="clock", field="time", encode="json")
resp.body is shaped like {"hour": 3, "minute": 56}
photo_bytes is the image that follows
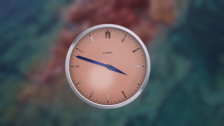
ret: {"hour": 3, "minute": 48}
